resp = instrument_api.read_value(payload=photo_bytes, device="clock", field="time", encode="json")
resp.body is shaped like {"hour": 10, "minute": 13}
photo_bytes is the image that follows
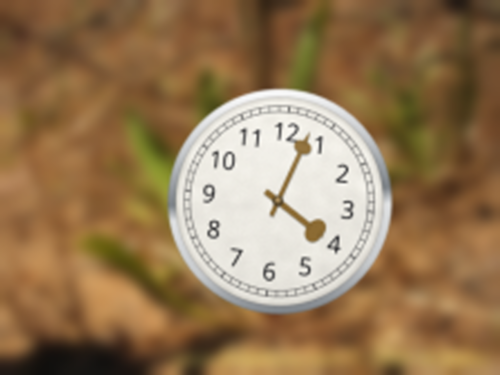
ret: {"hour": 4, "minute": 3}
